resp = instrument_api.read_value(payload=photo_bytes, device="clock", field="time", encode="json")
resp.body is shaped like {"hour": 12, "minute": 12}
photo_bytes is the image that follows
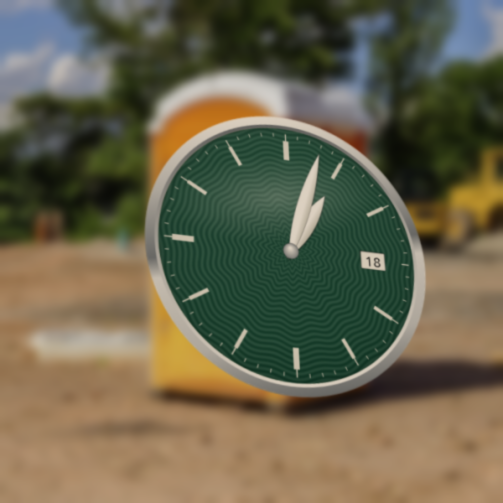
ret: {"hour": 1, "minute": 3}
